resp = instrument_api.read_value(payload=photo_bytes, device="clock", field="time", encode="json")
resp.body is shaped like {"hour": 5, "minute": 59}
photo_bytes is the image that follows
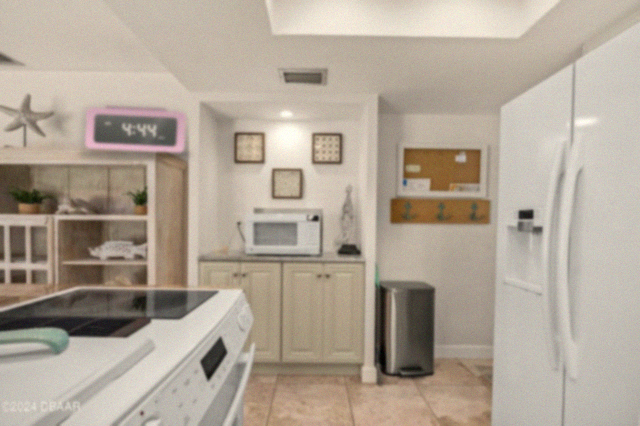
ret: {"hour": 4, "minute": 44}
